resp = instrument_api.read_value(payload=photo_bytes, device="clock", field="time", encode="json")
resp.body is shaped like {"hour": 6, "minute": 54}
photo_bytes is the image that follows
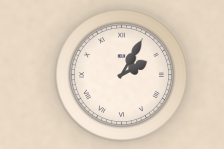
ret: {"hour": 2, "minute": 5}
